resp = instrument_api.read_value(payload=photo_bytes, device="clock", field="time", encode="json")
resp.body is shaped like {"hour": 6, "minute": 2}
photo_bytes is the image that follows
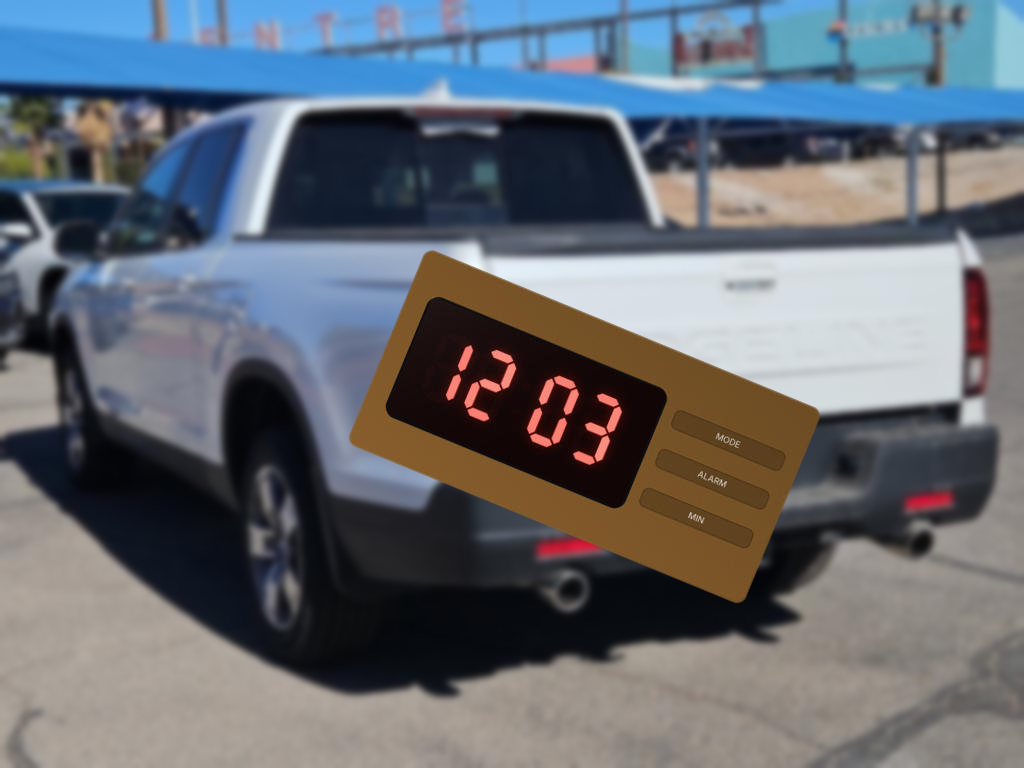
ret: {"hour": 12, "minute": 3}
